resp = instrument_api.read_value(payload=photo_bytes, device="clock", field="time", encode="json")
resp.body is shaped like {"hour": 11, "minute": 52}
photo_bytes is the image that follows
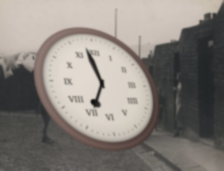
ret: {"hour": 6, "minute": 58}
